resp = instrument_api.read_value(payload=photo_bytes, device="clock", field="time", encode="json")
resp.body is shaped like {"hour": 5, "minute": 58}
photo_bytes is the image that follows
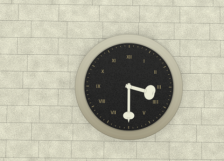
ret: {"hour": 3, "minute": 30}
